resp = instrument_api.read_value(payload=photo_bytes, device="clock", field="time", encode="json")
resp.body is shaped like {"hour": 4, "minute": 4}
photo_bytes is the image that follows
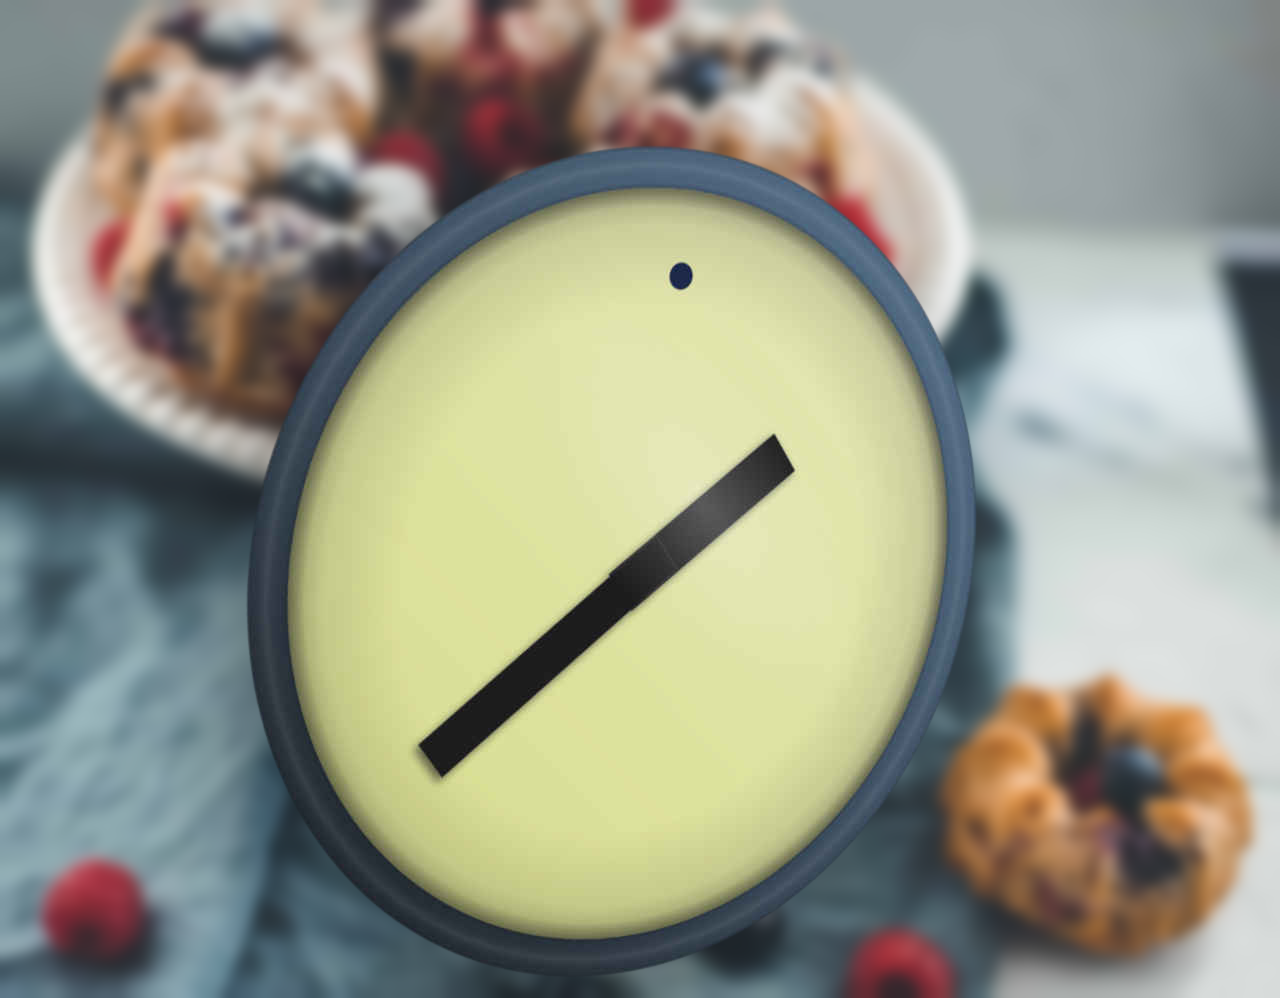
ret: {"hour": 1, "minute": 38}
